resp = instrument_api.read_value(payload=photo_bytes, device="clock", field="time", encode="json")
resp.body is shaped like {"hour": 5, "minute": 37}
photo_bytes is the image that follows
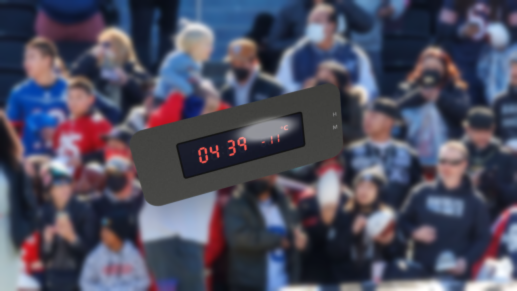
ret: {"hour": 4, "minute": 39}
